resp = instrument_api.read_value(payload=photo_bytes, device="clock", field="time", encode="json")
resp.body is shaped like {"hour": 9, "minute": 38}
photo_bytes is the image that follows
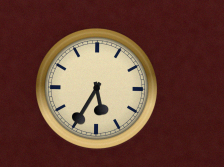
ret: {"hour": 5, "minute": 35}
